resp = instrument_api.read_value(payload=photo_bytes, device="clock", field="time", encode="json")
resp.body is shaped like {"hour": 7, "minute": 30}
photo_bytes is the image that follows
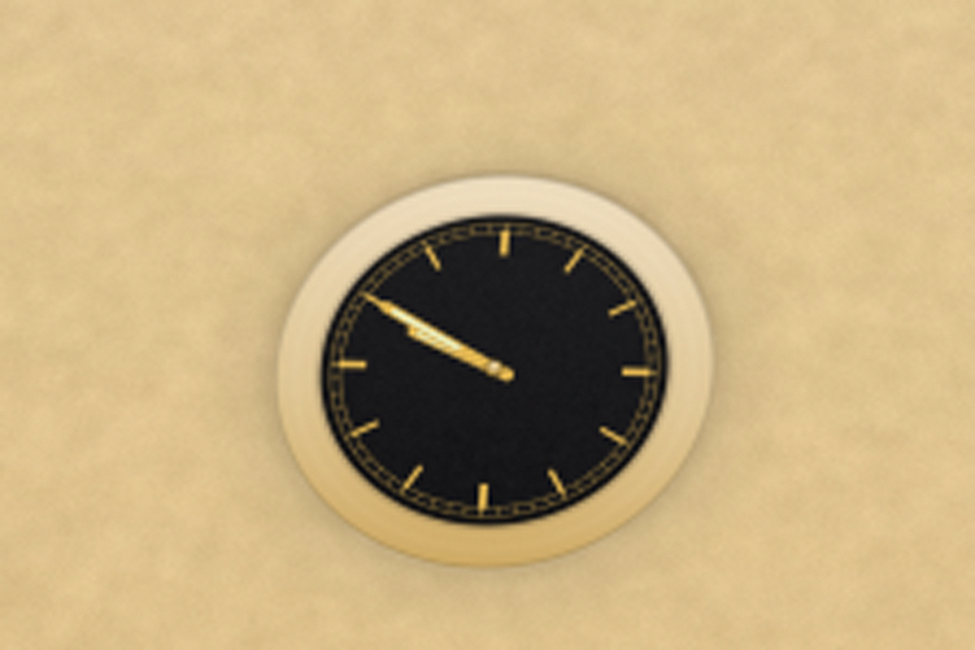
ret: {"hour": 9, "minute": 50}
